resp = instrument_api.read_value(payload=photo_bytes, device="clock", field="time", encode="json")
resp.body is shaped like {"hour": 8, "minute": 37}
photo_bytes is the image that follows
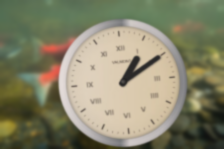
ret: {"hour": 1, "minute": 10}
